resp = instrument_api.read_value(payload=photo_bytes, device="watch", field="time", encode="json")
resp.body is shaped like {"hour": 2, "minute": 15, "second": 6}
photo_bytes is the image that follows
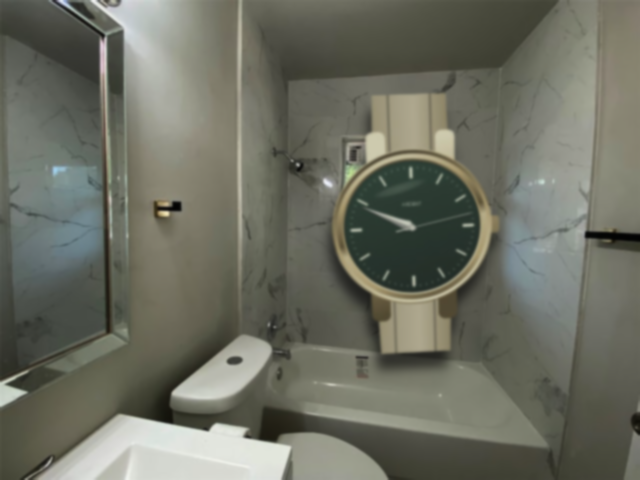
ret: {"hour": 9, "minute": 49, "second": 13}
